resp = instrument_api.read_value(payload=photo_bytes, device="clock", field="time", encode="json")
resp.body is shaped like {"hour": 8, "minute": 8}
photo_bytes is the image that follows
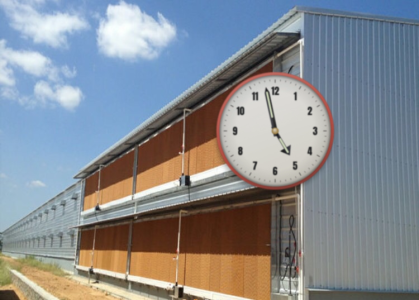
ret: {"hour": 4, "minute": 58}
